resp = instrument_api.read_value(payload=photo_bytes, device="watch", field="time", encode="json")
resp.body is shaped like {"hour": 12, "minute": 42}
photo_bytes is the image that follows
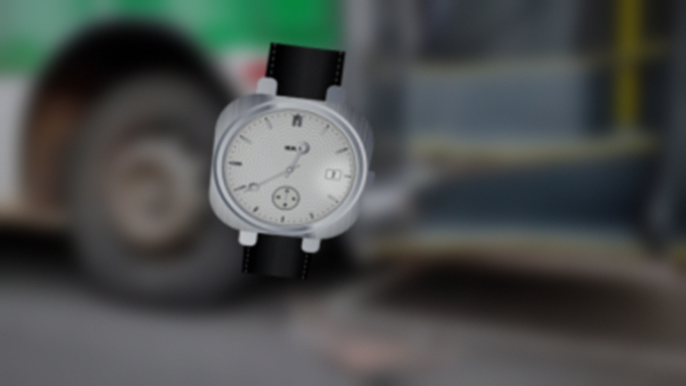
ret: {"hour": 12, "minute": 39}
